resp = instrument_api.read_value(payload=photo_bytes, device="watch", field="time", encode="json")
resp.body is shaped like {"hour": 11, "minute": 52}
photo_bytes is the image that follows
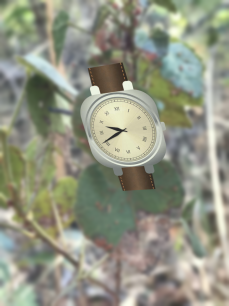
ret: {"hour": 9, "minute": 41}
